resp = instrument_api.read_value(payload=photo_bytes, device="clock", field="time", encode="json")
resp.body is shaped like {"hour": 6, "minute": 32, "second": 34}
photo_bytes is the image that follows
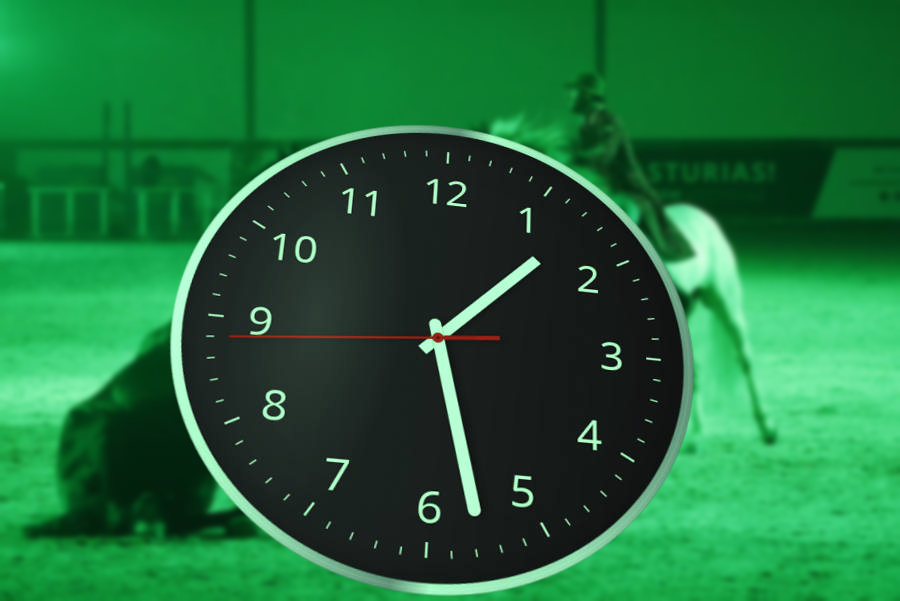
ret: {"hour": 1, "minute": 27, "second": 44}
